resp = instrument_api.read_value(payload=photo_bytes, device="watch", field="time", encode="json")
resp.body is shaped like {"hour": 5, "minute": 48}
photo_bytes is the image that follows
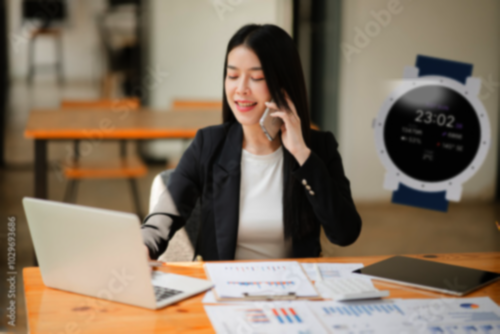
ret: {"hour": 23, "minute": 2}
